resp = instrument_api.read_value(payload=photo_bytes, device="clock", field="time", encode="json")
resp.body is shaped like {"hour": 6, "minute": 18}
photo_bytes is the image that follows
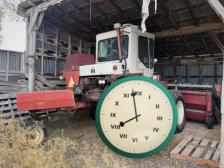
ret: {"hour": 7, "minute": 58}
